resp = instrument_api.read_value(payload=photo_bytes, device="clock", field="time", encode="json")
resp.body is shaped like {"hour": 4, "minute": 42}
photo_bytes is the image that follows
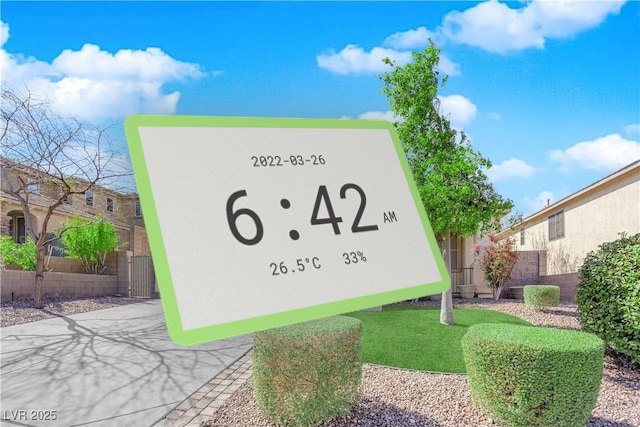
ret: {"hour": 6, "minute": 42}
